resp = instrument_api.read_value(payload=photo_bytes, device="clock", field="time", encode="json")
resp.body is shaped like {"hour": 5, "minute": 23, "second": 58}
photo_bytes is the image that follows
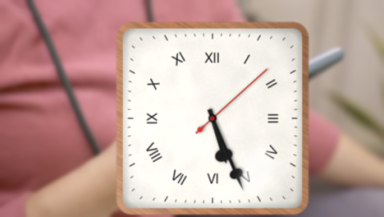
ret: {"hour": 5, "minute": 26, "second": 8}
